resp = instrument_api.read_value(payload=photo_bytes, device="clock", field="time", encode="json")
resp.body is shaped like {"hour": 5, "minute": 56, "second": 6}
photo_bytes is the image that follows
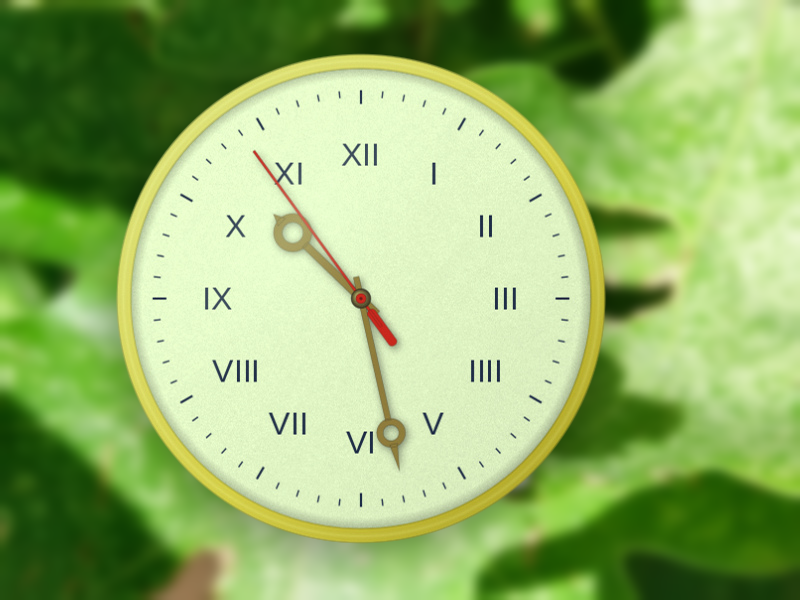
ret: {"hour": 10, "minute": 27, "second": 54}
